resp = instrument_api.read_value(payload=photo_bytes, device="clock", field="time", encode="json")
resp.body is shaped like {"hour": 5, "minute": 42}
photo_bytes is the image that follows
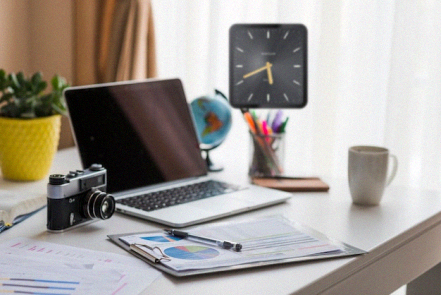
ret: {"hour": 5, "minute": 41}
